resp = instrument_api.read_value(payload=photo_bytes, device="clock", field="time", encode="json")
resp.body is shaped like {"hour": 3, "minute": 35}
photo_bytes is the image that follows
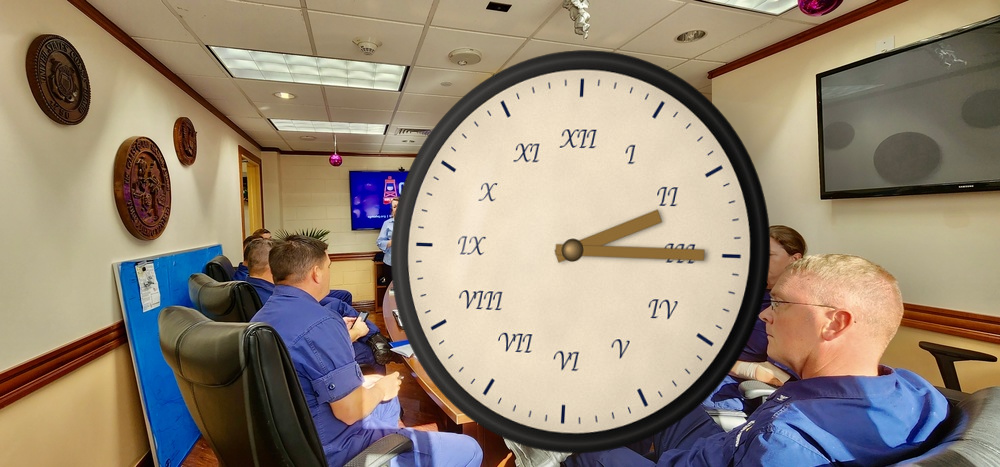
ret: {"hour": 2, "minute": 15}
